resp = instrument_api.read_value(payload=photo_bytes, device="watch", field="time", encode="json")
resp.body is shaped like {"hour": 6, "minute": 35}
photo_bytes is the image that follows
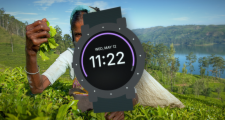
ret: {"hour": 11, "minute": 22}
